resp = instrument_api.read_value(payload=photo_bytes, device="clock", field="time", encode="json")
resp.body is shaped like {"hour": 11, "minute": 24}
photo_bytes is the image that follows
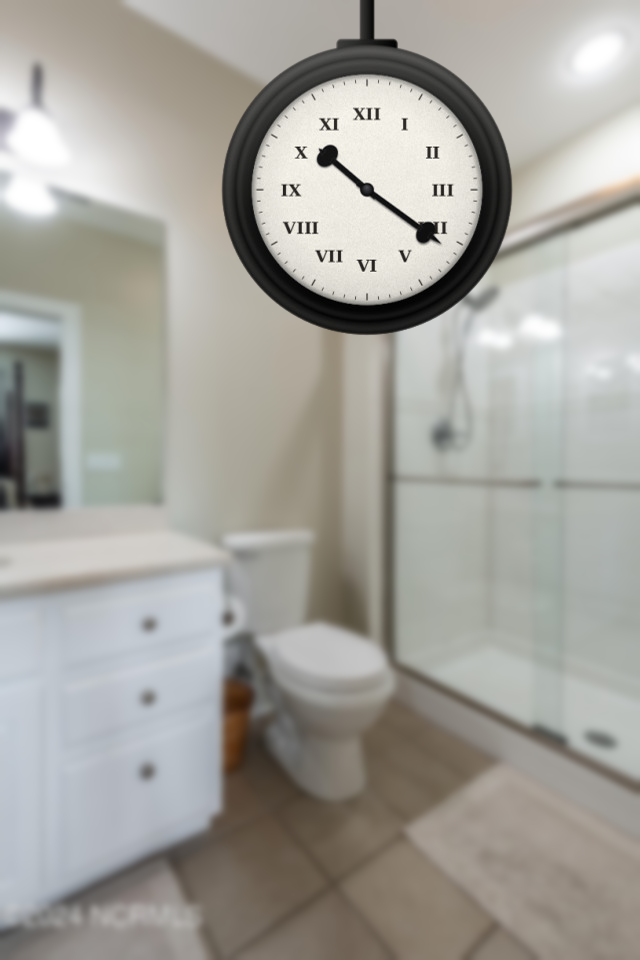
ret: {"hour": 10, "minute": 21}
